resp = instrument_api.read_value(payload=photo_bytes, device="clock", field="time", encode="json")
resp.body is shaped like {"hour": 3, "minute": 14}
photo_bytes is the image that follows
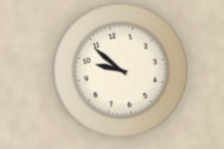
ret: {"hour": 9, "minute": 54}
